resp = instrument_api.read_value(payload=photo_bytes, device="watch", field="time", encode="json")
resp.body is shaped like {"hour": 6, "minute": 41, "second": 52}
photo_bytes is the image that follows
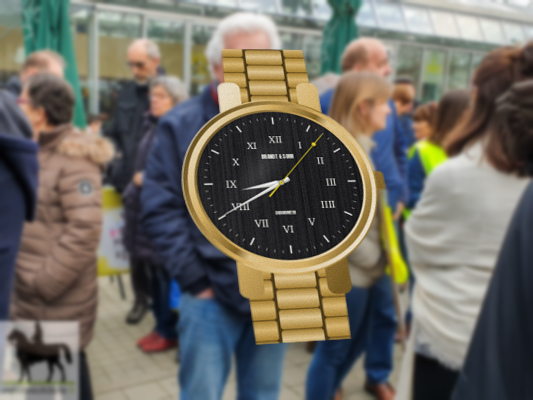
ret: {"hour": 8, "minute": 40, "second": 7}
